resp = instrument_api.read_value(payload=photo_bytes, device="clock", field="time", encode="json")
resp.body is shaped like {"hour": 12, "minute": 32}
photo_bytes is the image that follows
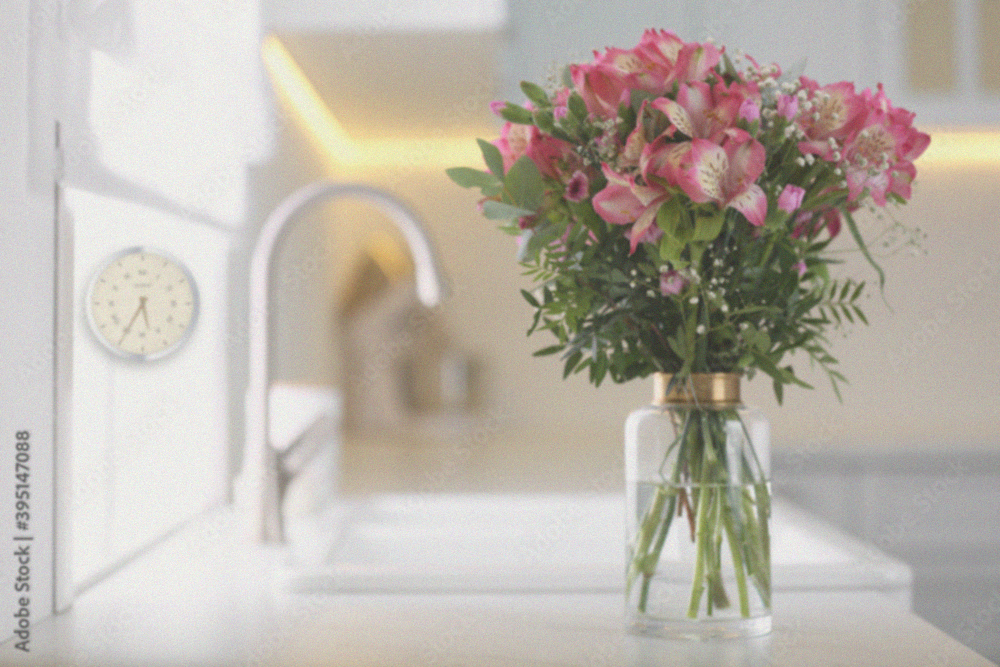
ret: {"hour": 5, "minute": 35}
